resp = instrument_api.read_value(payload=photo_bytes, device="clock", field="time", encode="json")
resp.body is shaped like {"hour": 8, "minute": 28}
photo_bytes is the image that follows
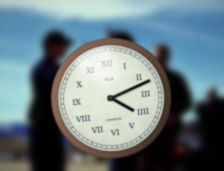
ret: {"hour": 4, "minute": 12}
